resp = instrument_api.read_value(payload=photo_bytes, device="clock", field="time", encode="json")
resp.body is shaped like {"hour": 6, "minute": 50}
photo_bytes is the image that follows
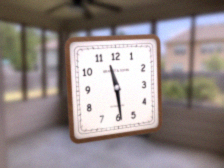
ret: {"hour": 11, "minute": 29}
